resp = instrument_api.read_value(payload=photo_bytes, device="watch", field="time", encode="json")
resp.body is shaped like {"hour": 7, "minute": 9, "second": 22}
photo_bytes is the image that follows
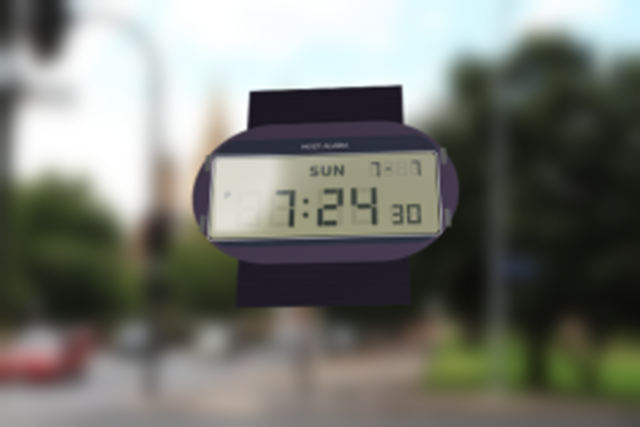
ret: {"hour": 7, "minute": 24, "second": 30}
